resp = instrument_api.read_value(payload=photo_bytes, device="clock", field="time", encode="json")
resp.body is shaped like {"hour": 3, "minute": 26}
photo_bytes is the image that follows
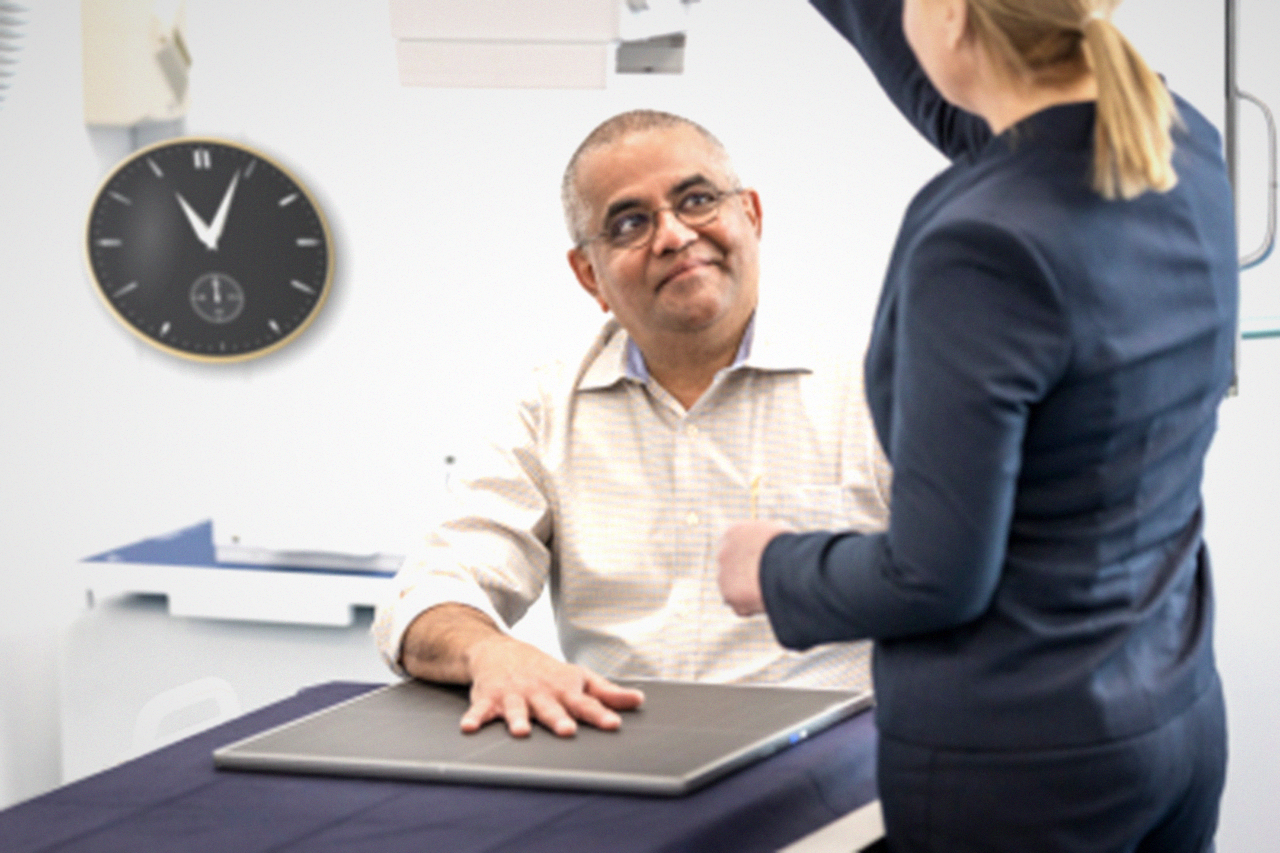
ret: {"hour": 11, "minute": 4}
